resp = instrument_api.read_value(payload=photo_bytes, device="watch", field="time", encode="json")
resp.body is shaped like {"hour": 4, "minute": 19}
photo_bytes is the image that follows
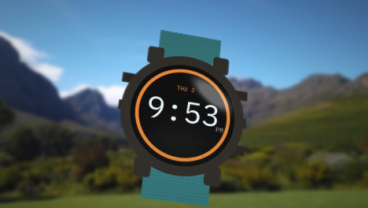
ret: {"hour": 9, "minute": 53}
